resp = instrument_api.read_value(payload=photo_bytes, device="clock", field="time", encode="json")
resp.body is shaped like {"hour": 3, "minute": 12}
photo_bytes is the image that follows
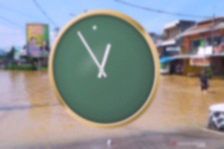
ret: {"hour": 12, "minute": 56}
